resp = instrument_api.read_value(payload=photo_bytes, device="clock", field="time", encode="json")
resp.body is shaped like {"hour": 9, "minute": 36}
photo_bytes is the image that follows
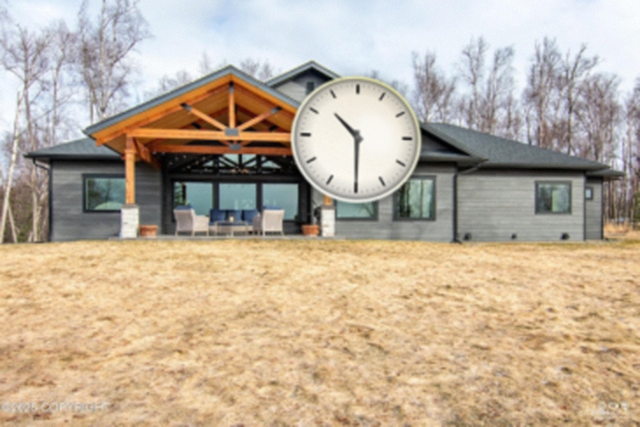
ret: {"hour": 10, "minute": 30}
